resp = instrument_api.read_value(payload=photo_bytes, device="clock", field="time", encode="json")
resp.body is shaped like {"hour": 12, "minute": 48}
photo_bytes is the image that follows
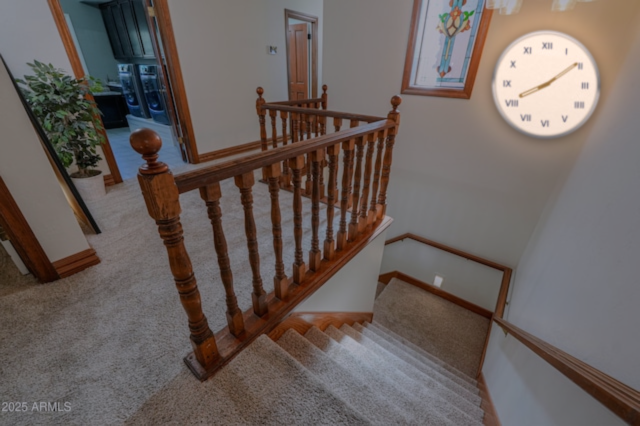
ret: {"hour": 8, "minute": 9}
